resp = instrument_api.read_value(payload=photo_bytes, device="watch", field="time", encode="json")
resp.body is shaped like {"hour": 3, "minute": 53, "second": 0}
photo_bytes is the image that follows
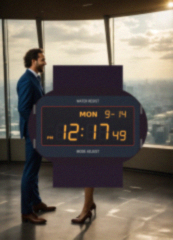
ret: {"hour": 12, "minute": 17, "second": 49}
